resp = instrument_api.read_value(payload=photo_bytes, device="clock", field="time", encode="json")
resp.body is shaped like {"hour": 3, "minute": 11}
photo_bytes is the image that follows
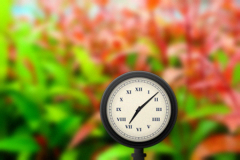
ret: {"hour": 7, "minute": 8}
